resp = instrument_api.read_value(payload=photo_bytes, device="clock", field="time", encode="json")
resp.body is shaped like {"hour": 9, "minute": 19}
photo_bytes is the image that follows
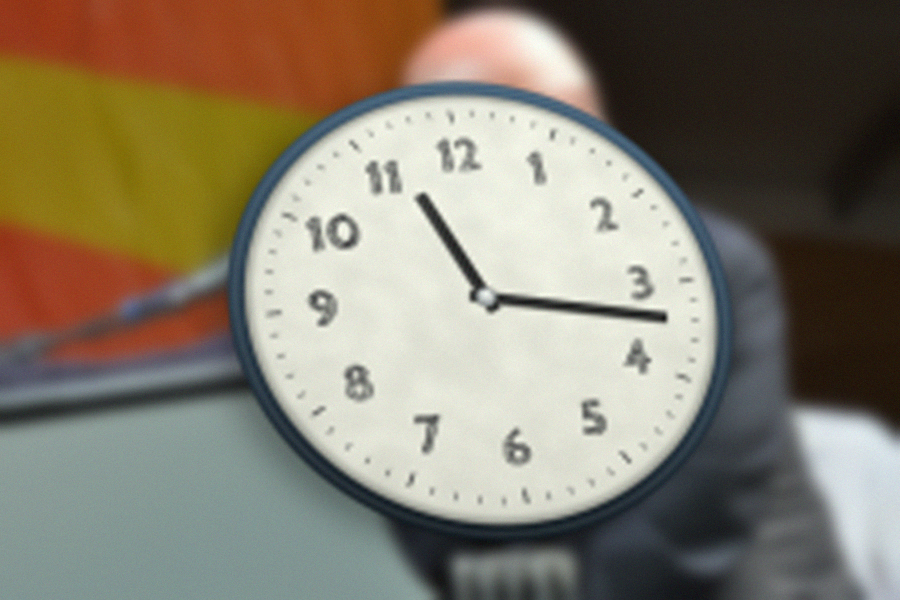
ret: {"hour": 11, "minute": 17}
